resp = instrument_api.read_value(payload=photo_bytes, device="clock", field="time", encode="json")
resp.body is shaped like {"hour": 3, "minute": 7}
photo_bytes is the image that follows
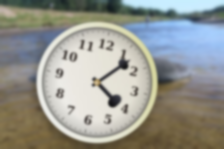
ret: {"hour": 4, "minute": 7}
